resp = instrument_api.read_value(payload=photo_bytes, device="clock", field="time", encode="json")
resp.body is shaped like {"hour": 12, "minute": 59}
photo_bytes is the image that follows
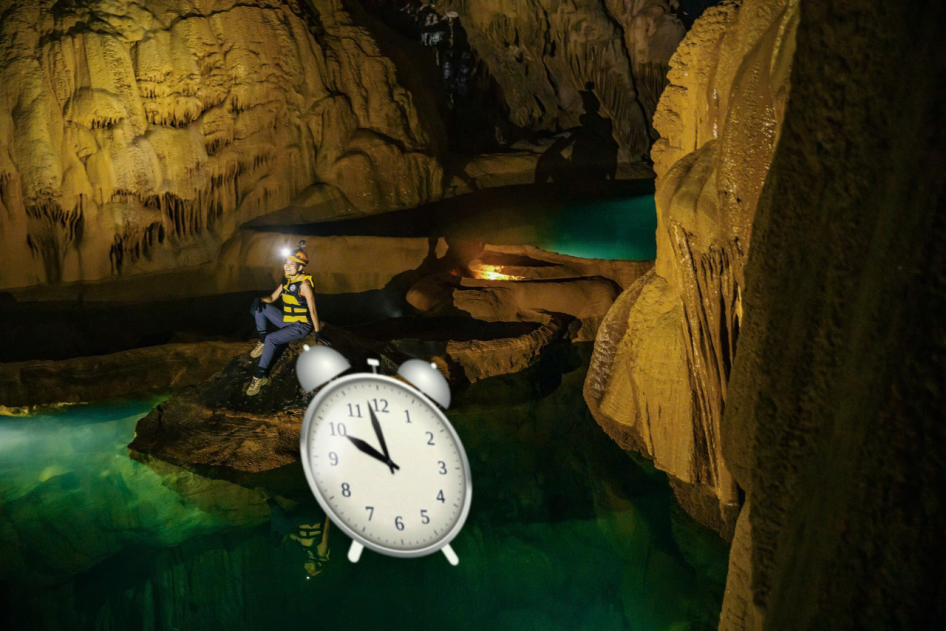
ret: {"hour": 9, "minute": 58}
